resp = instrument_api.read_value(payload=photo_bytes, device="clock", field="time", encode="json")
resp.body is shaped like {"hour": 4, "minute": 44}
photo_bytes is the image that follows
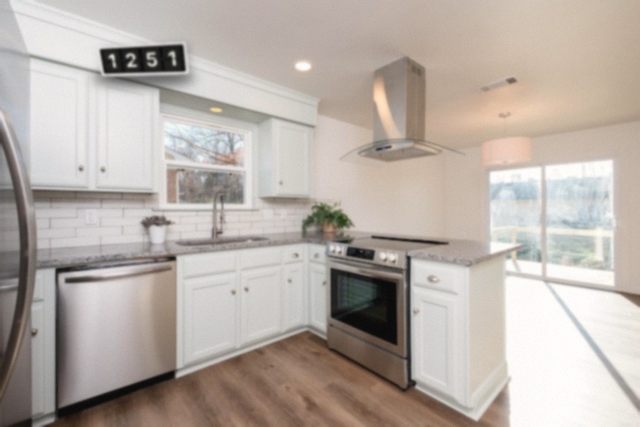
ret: {"hour": 12, "minute": 51}
